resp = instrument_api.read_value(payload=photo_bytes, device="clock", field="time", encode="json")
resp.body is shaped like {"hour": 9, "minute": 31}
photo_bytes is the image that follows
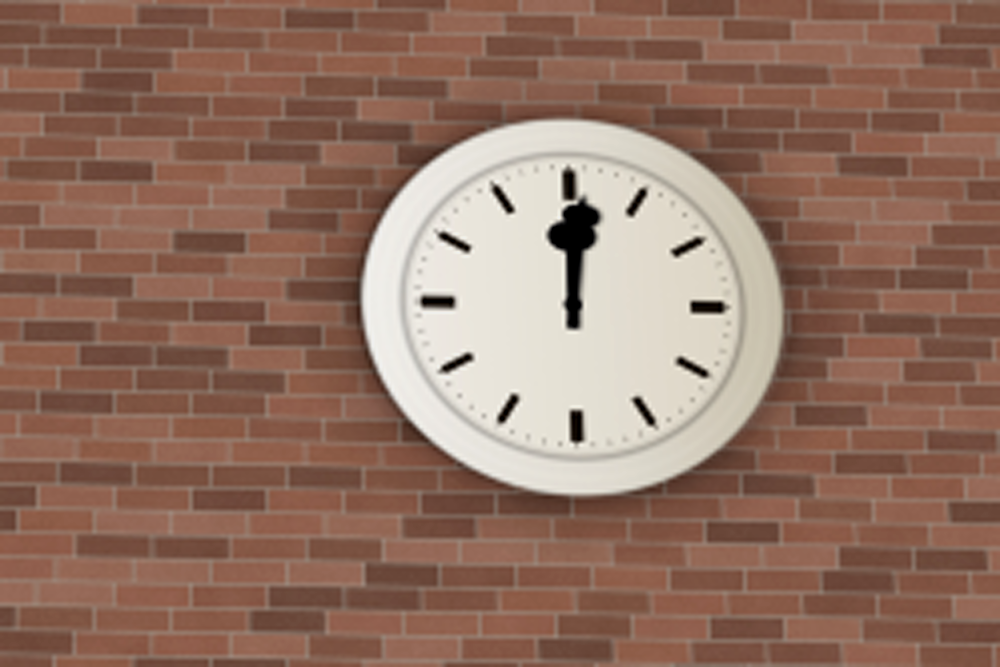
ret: {"hour": 12, "minute": 1}
